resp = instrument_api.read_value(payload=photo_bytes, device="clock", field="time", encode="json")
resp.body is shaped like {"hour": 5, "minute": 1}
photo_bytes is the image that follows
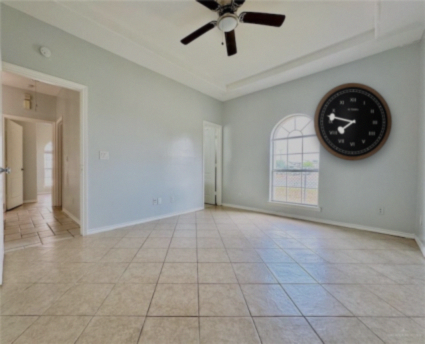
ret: {"hour": 7, "minute": 47}
